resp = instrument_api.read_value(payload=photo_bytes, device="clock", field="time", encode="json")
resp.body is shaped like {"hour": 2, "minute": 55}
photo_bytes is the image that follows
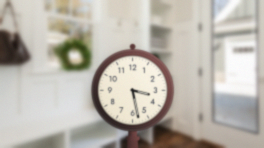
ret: {"hour": 3, "minute": 28}
